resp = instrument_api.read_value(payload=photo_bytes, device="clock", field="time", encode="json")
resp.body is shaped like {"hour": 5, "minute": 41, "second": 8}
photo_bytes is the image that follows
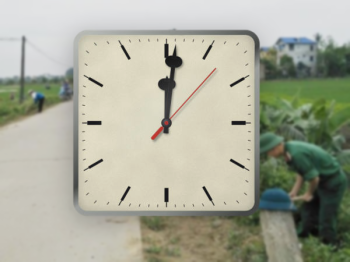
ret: {"hour": 12, "minute": 1, "second": 7}
